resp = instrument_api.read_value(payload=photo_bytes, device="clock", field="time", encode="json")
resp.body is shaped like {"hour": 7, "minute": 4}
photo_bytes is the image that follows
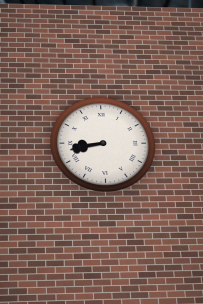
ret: {"hour": 8, "minute": 43}
